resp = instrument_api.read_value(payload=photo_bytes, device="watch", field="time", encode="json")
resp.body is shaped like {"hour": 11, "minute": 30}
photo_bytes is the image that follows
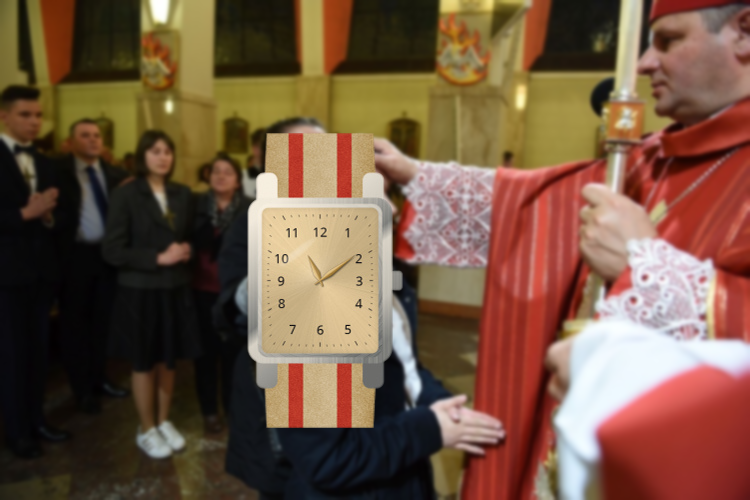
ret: {"hour": 11, "minute": 9}
